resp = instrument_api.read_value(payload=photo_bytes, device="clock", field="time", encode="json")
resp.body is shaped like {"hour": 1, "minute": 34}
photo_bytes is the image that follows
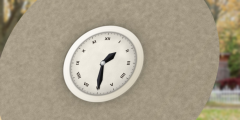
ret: {"hour": 1, "minute": 30}
